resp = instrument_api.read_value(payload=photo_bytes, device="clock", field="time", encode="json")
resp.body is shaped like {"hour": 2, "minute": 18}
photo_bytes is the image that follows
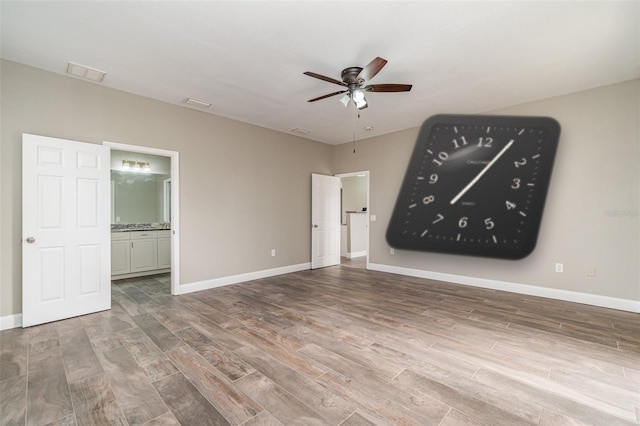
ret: {"hour": 7, "minute": 5}
